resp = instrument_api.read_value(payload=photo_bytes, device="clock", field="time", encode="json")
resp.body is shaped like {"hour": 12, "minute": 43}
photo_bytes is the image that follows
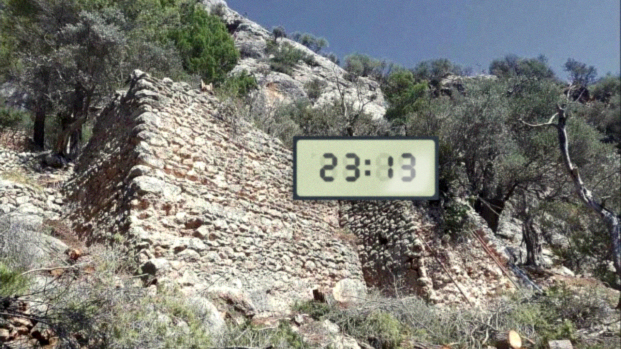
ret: {"hour": 23, "minute": 13}
